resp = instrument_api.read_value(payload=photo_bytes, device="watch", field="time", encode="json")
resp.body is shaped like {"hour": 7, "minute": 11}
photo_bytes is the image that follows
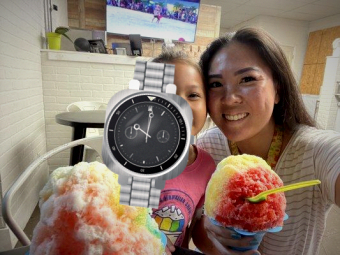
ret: {"hour": 10, "minute": 1}
